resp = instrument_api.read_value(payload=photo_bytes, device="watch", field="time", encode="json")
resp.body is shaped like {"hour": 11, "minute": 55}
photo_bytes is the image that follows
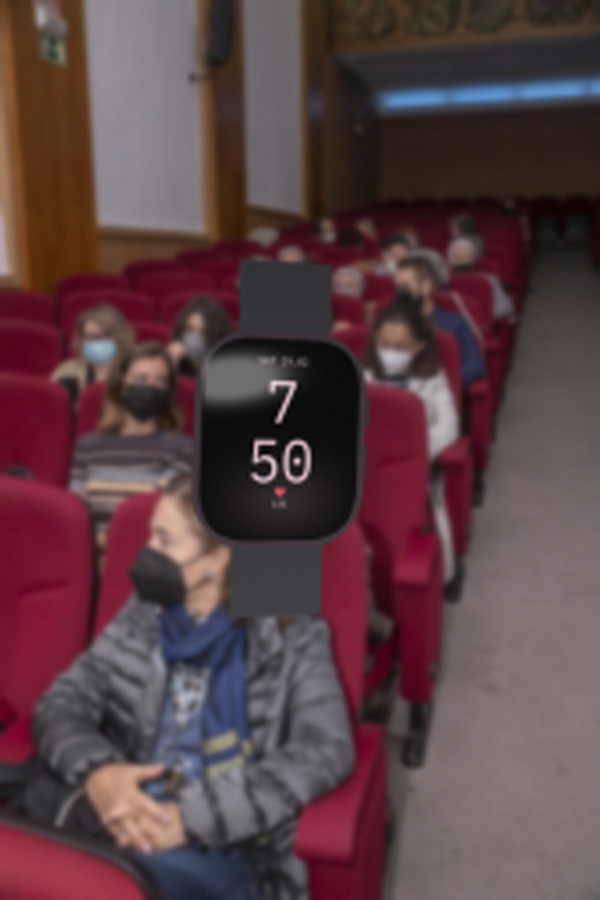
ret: {"hour": 7, "minute": 50}
